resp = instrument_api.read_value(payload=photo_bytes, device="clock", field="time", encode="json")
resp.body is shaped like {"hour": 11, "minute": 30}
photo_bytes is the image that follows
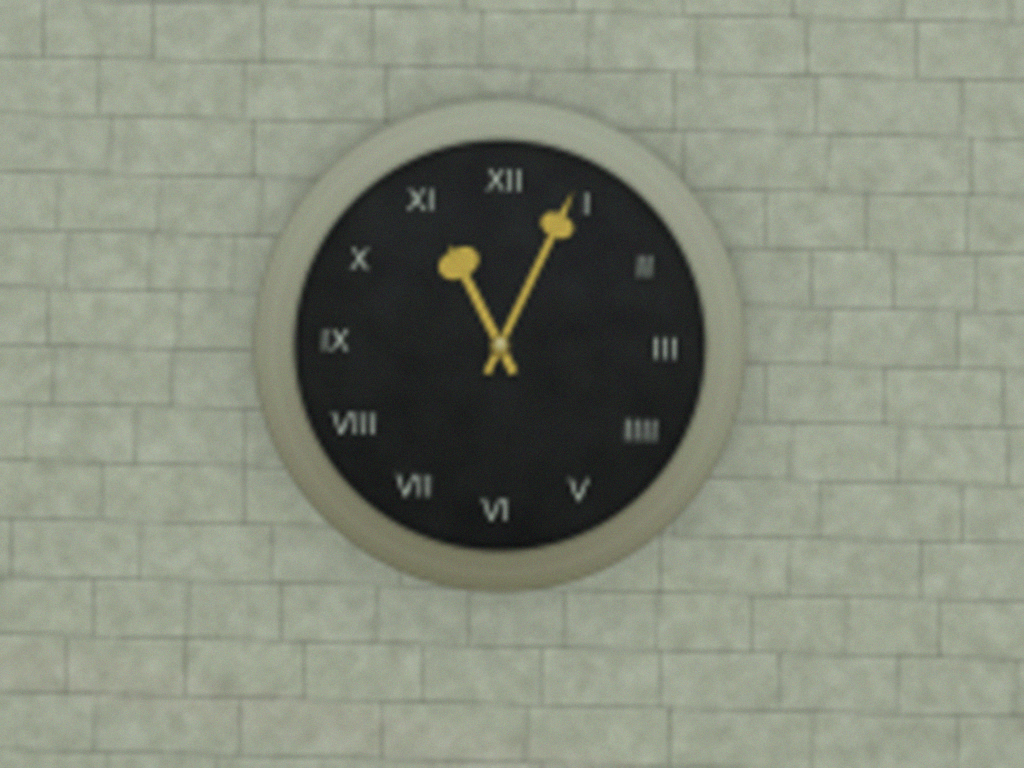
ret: {"hour": 11, "minute": 4}
